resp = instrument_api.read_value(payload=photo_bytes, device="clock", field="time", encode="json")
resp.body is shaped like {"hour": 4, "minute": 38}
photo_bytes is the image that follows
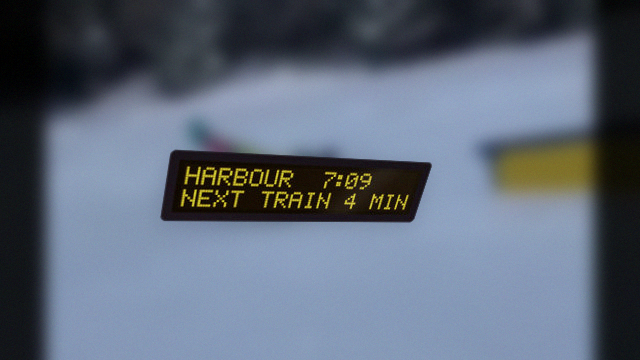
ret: {"hour": 7, "minute": 9}
